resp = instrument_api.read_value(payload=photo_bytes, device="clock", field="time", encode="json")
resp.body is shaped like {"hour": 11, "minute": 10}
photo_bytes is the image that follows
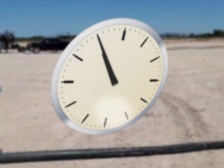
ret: {"hour": 10, "minute": 55}
